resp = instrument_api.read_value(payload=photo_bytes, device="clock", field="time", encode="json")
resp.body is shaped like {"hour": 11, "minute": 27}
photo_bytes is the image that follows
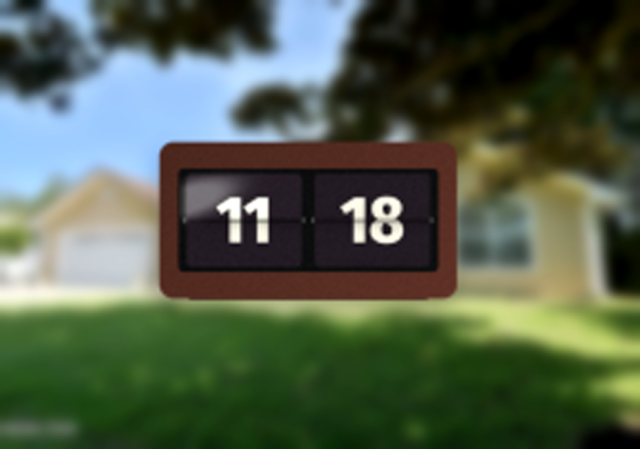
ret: {"hour": 11, "minute": 18}
